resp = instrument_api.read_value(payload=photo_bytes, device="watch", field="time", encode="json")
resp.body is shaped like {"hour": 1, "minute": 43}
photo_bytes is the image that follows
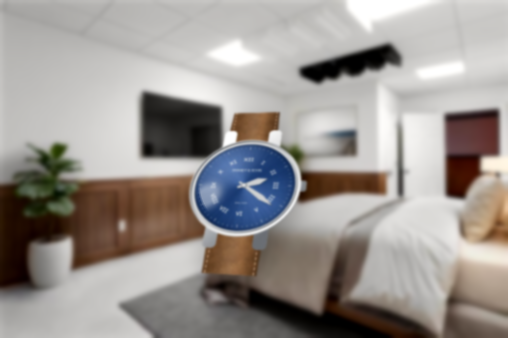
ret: {"hour": 2, "minute": 21}
